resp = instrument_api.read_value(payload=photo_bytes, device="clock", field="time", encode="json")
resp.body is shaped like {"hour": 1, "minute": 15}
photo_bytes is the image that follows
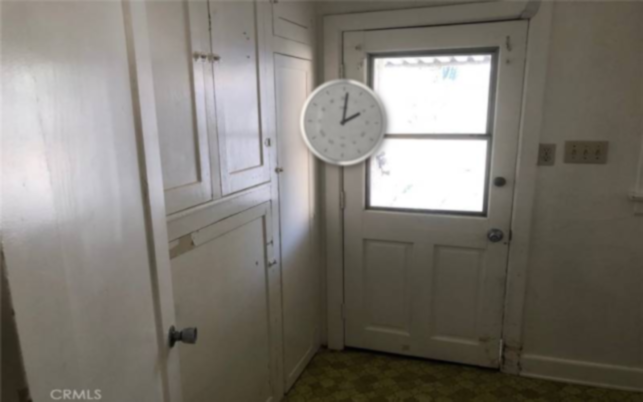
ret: {"hour": 2, "minute": 1}
